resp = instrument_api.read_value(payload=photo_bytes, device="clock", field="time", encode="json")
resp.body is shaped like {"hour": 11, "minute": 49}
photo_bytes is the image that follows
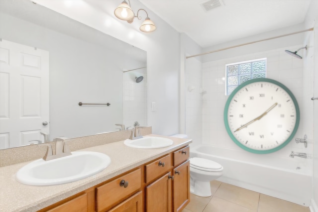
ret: {"hour": 1, "minute": 40}
